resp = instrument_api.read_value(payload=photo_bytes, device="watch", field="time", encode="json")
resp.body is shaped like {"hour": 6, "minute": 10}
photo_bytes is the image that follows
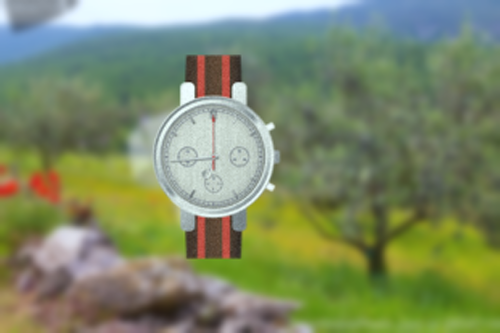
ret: {"hour": 6, "minute": 44}
